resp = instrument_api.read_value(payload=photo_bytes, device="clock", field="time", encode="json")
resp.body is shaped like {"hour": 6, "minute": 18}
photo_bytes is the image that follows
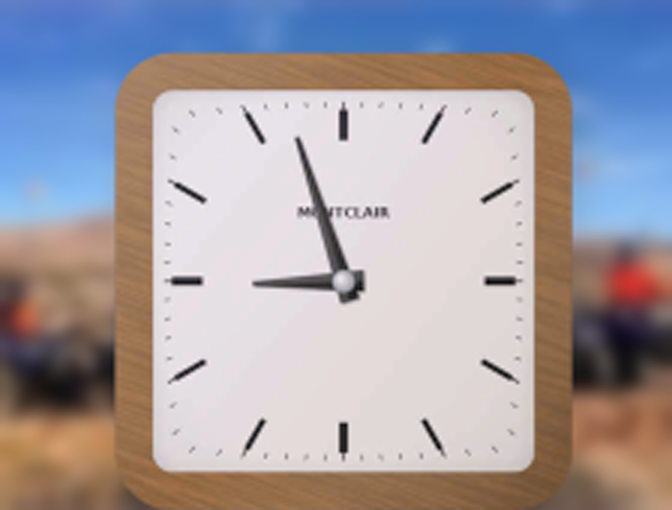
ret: {"hour": 8, "minute": 57}
